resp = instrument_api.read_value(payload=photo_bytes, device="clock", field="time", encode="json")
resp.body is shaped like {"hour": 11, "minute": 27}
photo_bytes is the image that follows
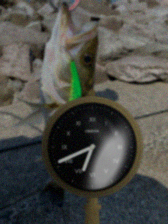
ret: {"hour": 6, "minute": 41}
